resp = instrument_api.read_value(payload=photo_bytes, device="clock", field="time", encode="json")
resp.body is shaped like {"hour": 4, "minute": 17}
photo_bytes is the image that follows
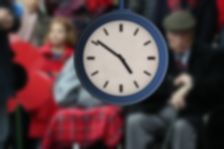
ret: {"hour": 4, "minute": 51}
